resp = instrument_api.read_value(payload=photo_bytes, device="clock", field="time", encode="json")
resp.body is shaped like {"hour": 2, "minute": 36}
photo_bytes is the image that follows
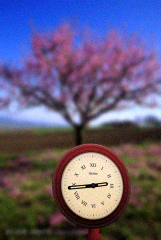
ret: {"hour": 2, "minute": 44}
